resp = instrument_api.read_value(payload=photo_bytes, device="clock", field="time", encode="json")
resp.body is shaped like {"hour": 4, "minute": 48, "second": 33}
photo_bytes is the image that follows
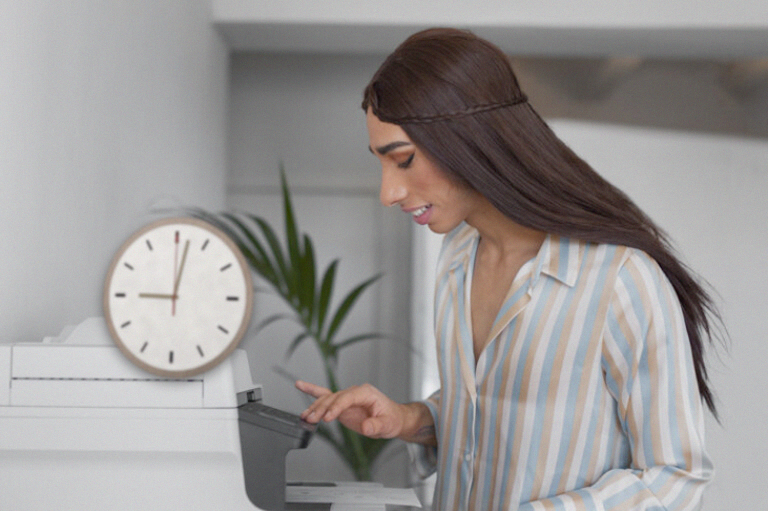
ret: {"hour": 9, "minute": 2, "second": 0}
